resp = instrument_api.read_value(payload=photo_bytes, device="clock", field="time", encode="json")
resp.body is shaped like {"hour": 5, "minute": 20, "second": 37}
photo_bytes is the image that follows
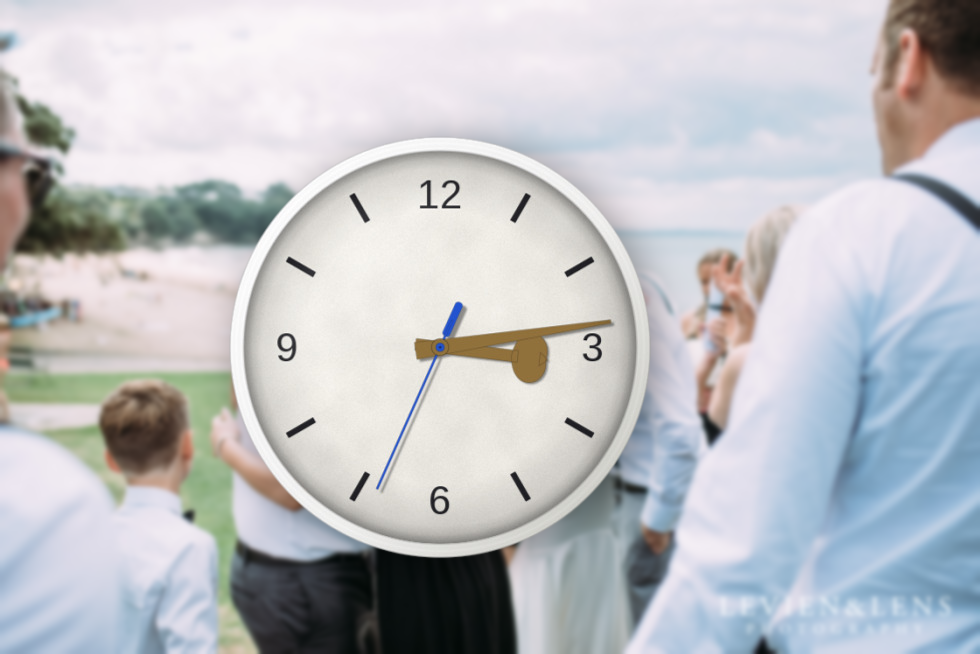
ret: {"hour": 3, "minute": 13, "second": 34}
